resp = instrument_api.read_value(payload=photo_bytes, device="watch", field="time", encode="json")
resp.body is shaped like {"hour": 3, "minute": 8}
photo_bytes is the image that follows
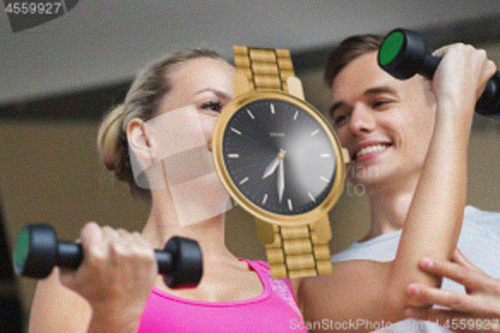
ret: {"hour": 7, "minute": 32}
